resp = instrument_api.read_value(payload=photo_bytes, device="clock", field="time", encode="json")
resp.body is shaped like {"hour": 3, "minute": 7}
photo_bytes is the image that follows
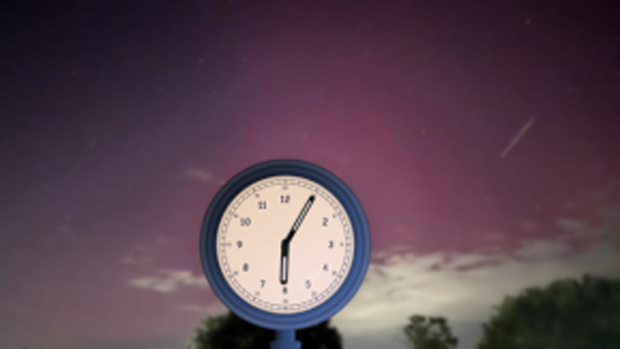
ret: {"hour": 6, "minute": 5}
